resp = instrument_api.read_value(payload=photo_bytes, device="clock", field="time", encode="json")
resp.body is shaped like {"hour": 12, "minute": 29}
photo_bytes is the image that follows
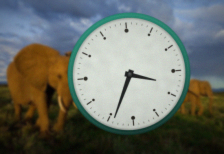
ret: {"hour": 3, "minute": 34}
